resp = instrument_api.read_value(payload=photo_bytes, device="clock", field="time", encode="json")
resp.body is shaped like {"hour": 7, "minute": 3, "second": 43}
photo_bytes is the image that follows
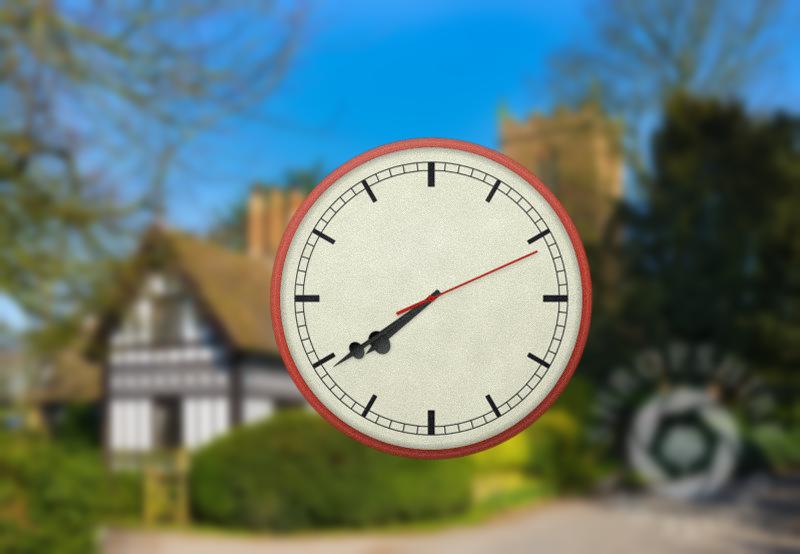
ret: {"hour": 7, "minute": 39, "second": 11}
